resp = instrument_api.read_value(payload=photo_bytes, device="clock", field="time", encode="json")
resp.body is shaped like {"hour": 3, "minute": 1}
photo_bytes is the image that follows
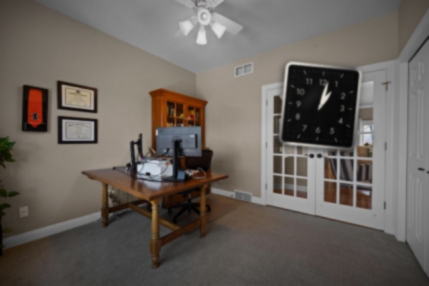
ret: {"hour": 1, "minute": 2}
